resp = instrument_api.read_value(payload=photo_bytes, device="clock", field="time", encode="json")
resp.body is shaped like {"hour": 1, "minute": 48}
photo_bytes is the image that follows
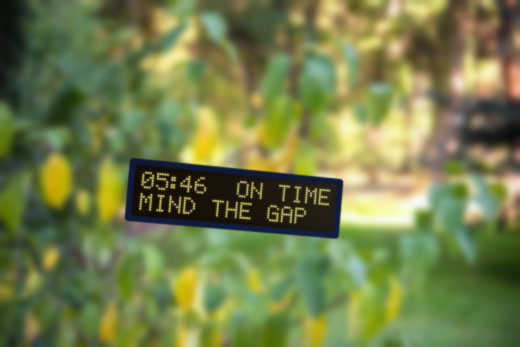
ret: {"hour": 5, "minute": 46}
